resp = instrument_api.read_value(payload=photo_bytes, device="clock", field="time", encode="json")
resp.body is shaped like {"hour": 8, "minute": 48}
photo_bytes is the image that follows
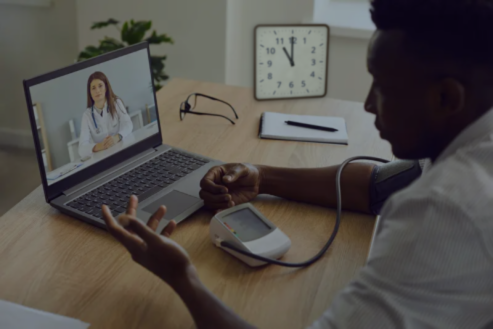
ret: {"hour": 11, "minute": 0}
